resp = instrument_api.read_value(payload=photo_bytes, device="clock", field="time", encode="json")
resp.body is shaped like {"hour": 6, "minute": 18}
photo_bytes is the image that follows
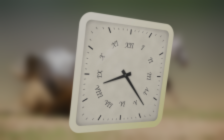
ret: {"hour": 8, "minute": 23}
